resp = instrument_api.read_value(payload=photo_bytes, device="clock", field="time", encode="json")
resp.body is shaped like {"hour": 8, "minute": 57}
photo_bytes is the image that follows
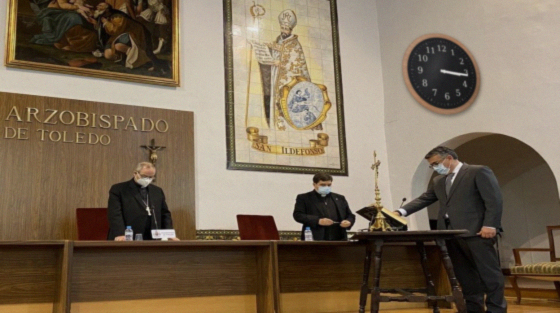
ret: {"hour": 3, "minute": 16}
